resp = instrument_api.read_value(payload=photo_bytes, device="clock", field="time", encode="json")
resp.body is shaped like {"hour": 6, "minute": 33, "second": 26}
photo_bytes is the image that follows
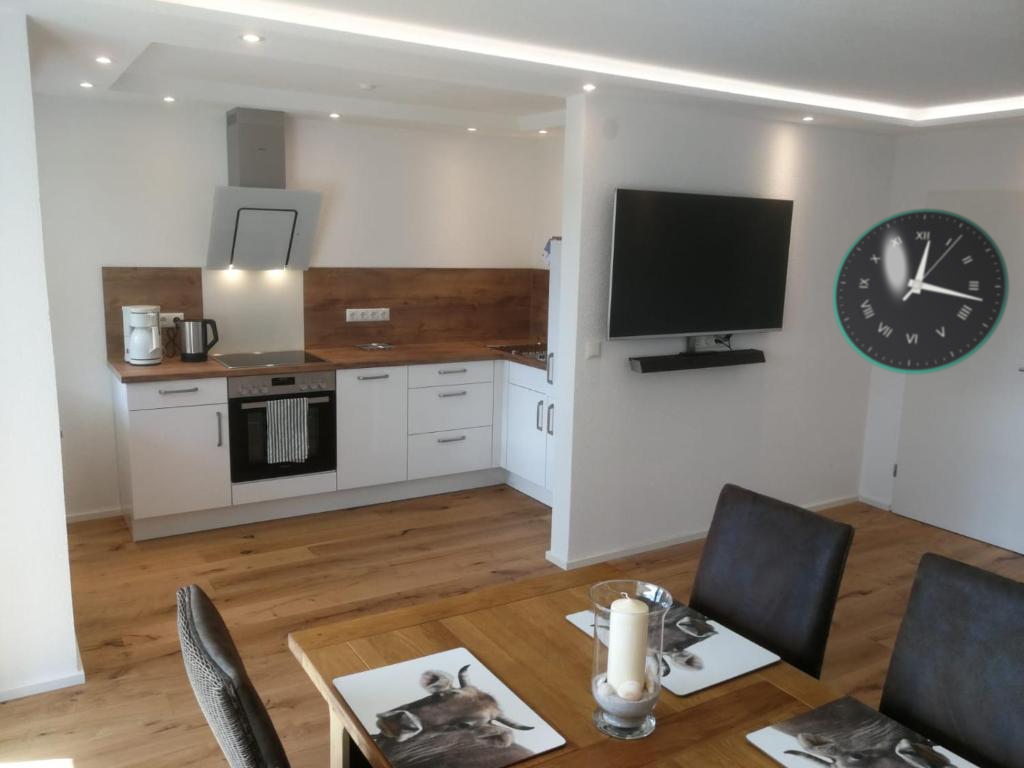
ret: {"hour": 12, "minute": 17, "second": 6}
